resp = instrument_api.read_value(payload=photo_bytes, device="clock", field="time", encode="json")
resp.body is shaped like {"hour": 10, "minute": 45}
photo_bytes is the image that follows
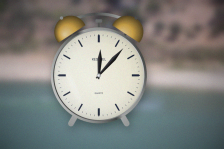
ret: {"hour": 12, "minute": 7}
